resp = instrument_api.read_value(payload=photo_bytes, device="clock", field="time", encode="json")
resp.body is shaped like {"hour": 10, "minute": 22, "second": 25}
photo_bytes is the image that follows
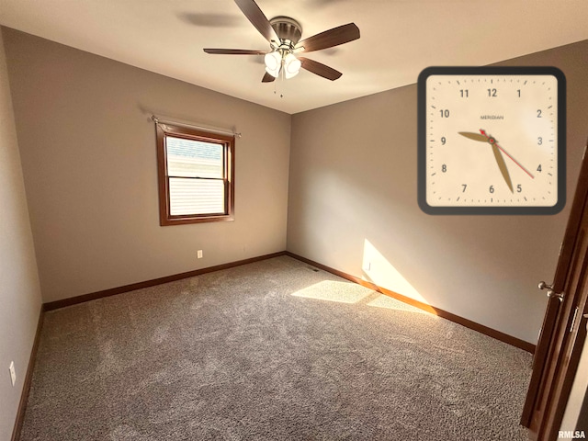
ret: {"hour": 9, "minute": 26, "second": 22}
